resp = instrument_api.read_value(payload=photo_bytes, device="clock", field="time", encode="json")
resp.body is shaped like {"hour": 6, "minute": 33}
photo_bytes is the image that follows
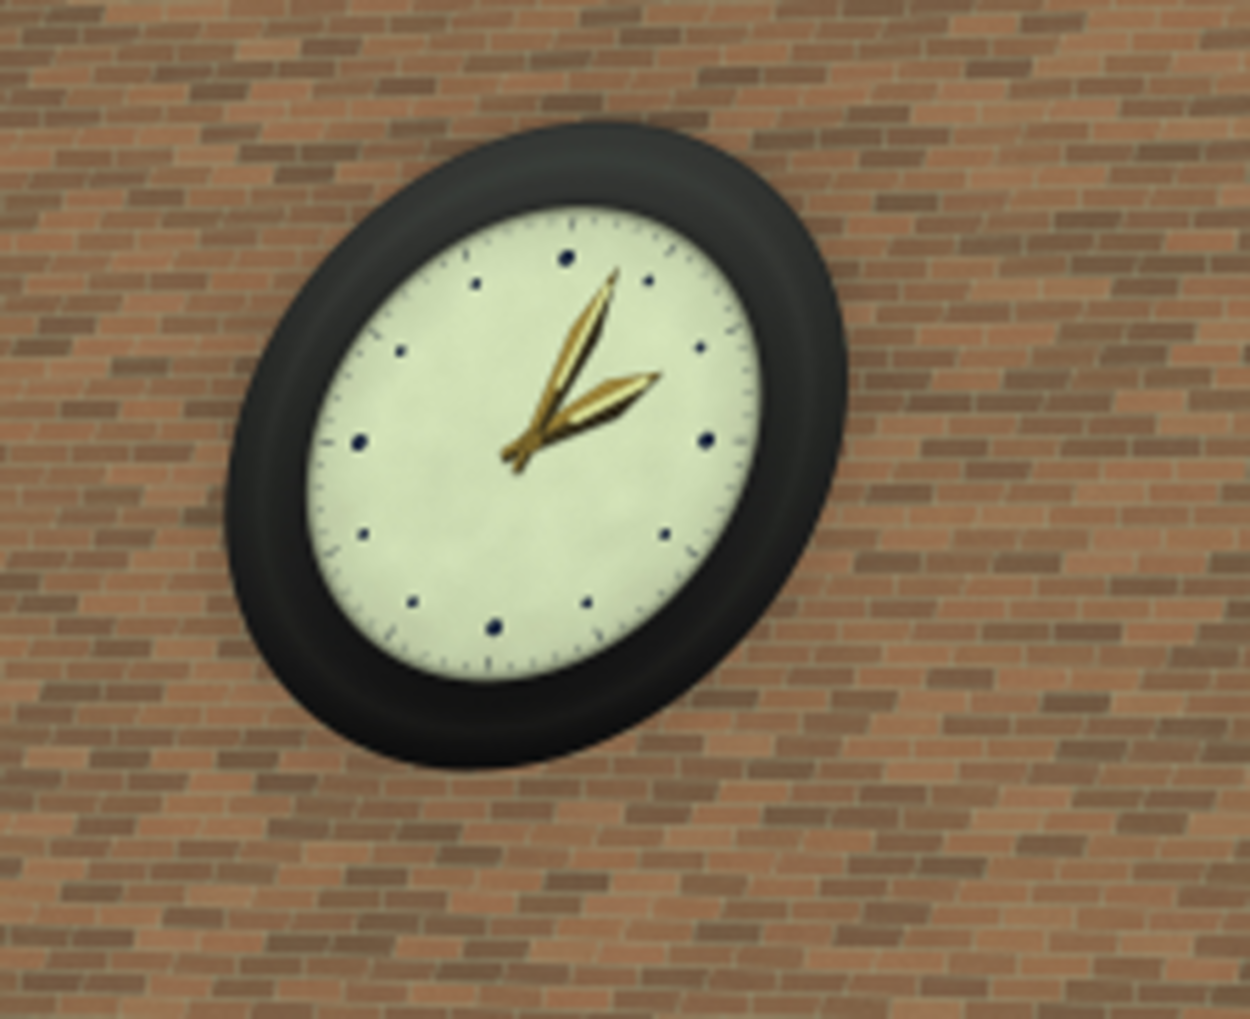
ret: {"hour": 2, "minute": 3}
